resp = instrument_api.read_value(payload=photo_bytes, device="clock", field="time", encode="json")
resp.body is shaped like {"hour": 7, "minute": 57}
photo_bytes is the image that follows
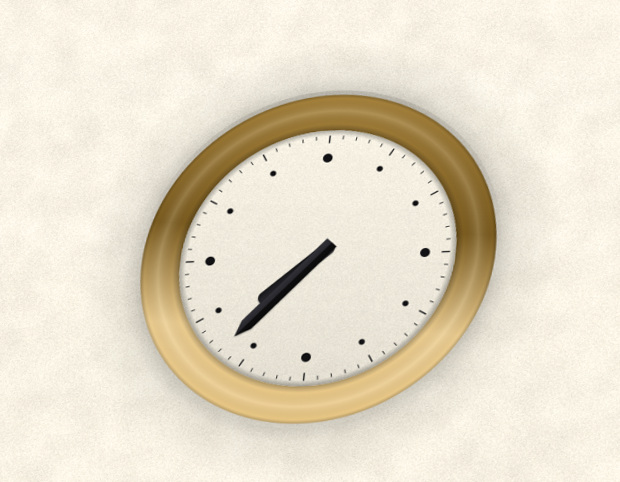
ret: {"hour": 7, "minute": 37}
